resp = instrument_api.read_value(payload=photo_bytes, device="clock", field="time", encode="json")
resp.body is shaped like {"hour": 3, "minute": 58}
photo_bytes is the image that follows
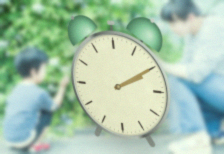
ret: {"hour": 2, "minute": 10}
